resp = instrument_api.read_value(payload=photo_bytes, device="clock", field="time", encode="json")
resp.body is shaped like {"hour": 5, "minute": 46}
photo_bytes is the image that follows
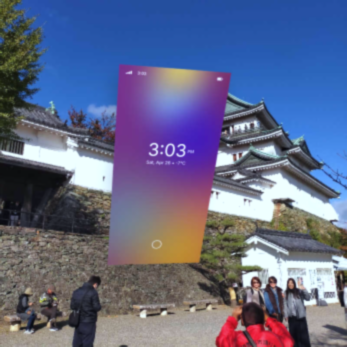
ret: {"hour": 3, "minute": 3}
